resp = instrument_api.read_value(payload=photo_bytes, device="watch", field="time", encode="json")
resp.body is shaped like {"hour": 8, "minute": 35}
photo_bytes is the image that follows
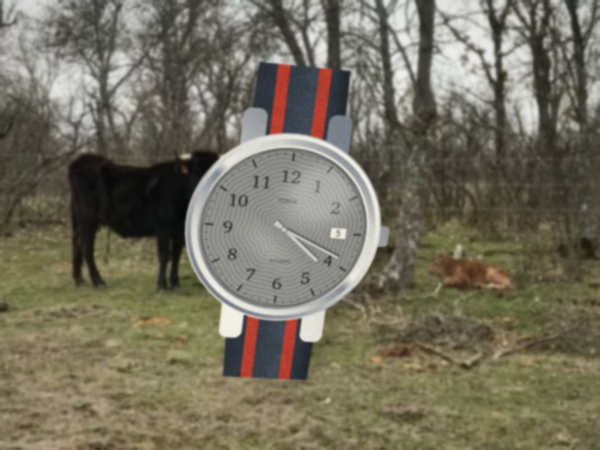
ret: {"hour": 4, "minute": 19}
